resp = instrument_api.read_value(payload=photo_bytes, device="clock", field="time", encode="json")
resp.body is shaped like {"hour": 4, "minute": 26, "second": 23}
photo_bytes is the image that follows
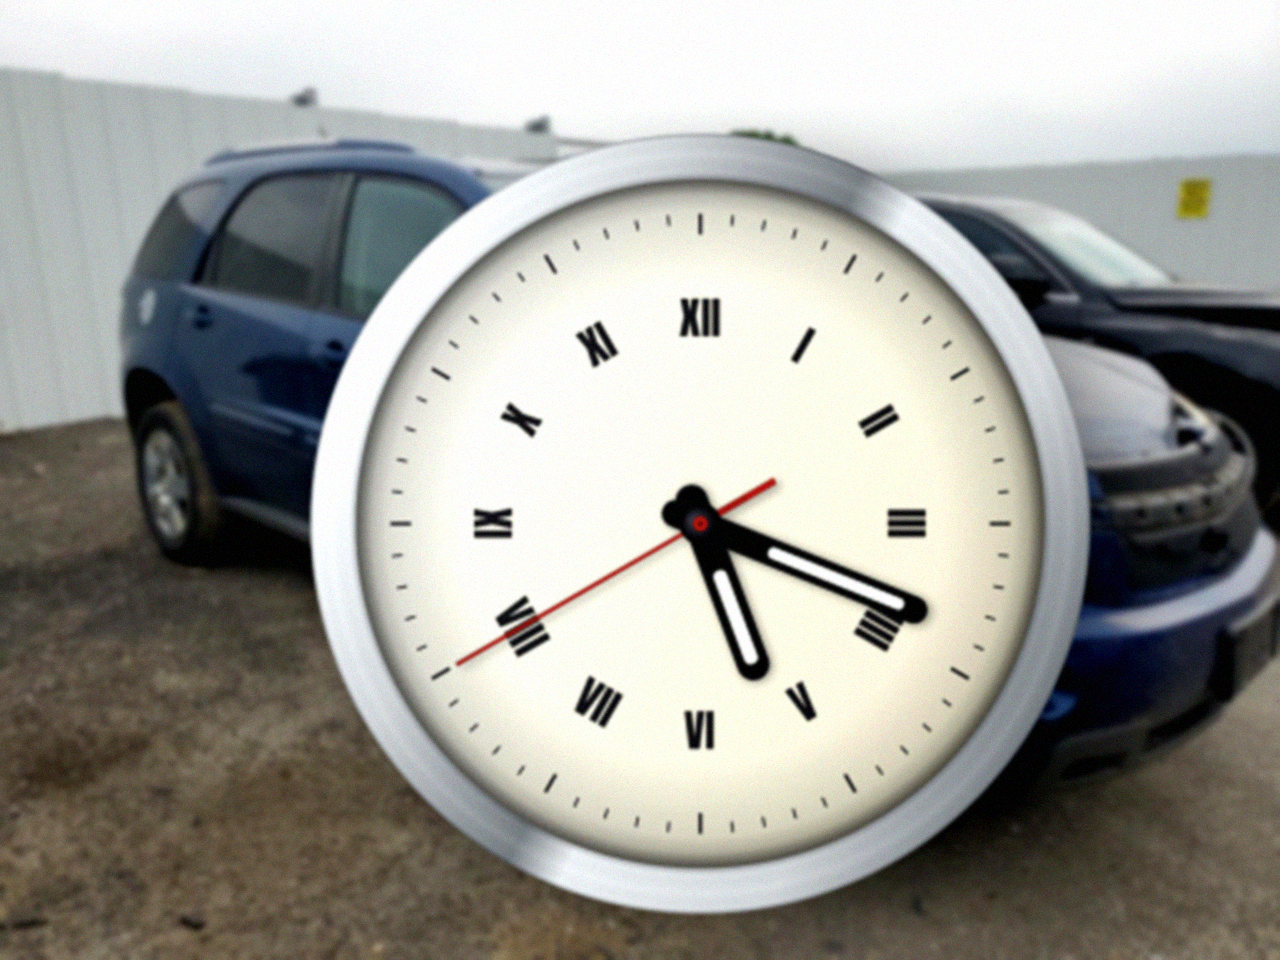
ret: {"hour": 5, "minute": 18, "second": 40}
